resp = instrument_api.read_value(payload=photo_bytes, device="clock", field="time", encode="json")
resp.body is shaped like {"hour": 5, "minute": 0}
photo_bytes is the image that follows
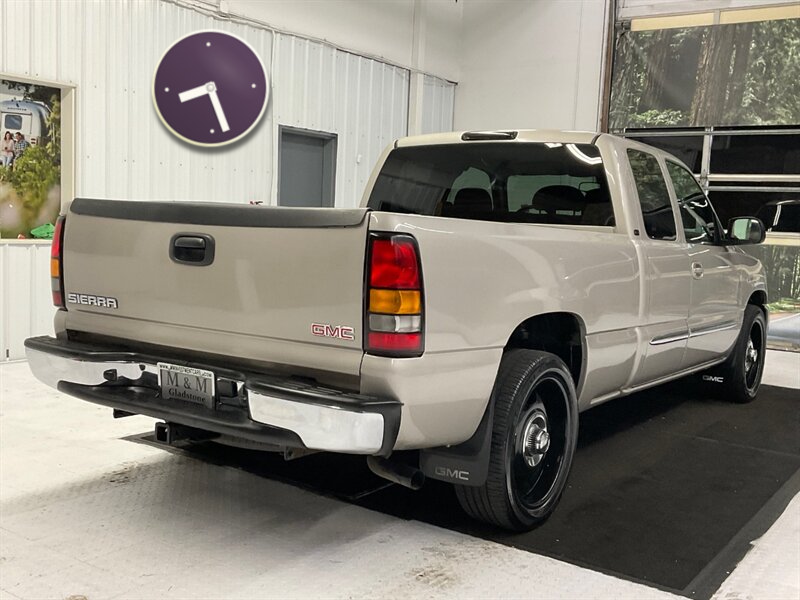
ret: {"hour": 8, "minute": 27}
